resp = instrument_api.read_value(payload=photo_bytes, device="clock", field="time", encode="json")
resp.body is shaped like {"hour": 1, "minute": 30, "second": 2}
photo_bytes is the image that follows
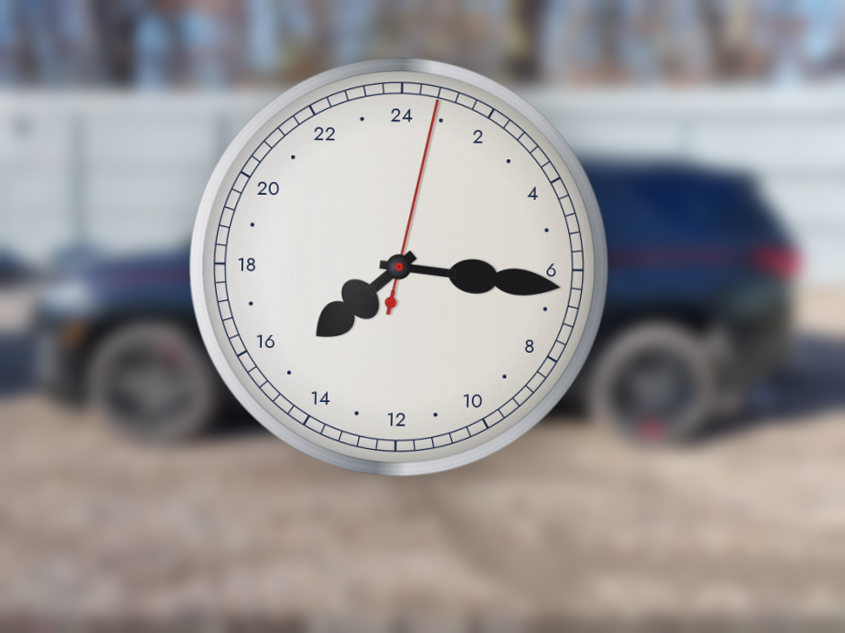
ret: {"hour": 15, "minute": 16, "second": 2}
